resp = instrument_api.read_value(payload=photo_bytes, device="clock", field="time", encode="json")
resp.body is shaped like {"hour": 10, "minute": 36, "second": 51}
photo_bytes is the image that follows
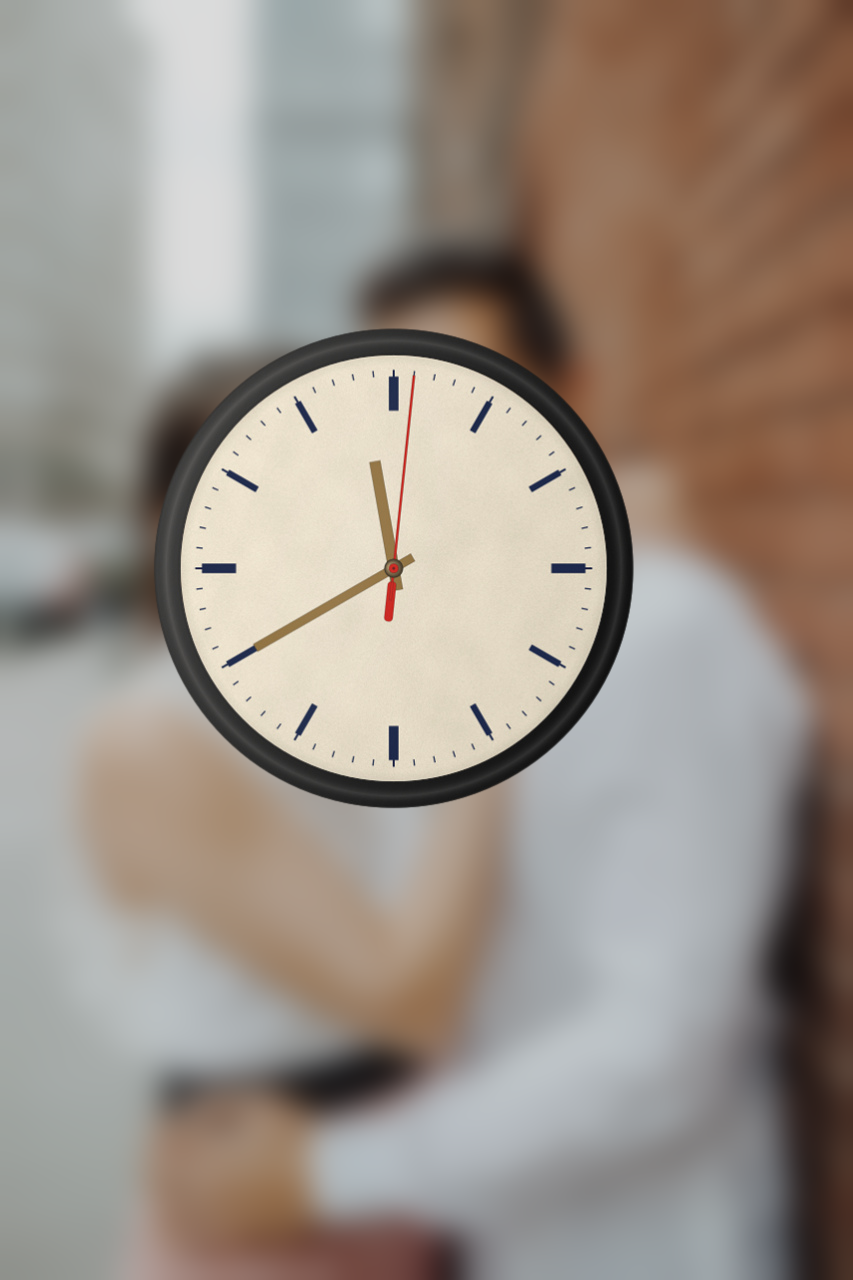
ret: {"hour": 11, "minute": 40, "second": 1}
